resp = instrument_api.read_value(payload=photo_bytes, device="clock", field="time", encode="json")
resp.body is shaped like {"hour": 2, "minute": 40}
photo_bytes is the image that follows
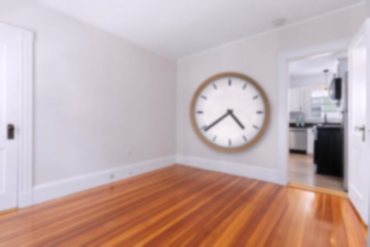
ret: {"hour": 4, "minute": 39}
